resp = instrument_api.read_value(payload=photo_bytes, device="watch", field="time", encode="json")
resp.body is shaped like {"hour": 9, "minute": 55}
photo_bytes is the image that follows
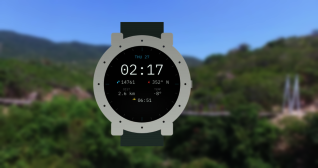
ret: {"hour": 2, "minute": 17}
